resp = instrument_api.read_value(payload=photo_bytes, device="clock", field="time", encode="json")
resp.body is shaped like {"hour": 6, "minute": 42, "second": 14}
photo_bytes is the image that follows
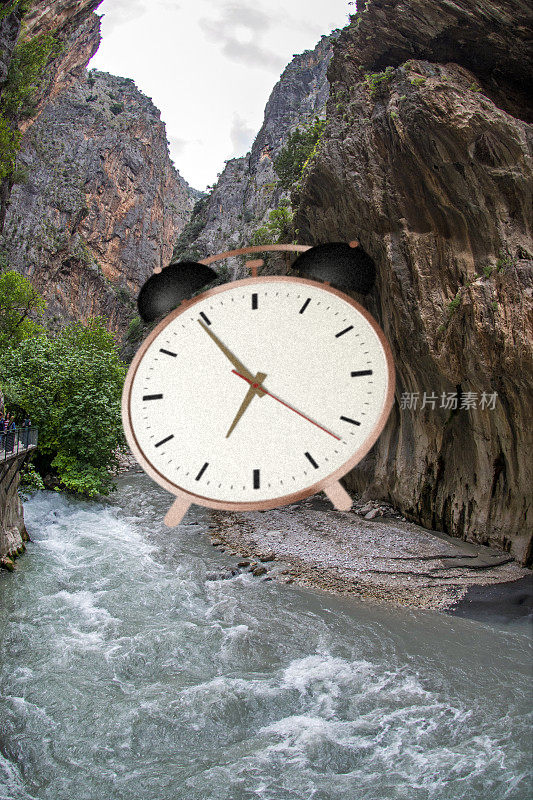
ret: {"hour": 6, "minute": 54, "second": 22}
